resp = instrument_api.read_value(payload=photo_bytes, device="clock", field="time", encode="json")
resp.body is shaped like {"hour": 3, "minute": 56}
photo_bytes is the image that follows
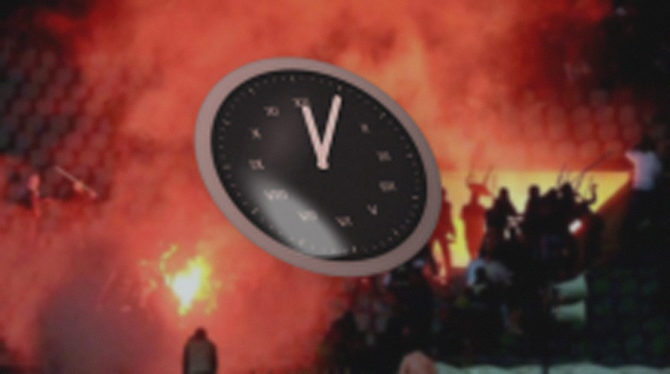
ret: {"hour": 12, "minute": 5}
